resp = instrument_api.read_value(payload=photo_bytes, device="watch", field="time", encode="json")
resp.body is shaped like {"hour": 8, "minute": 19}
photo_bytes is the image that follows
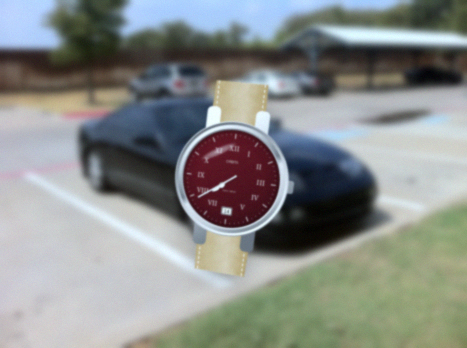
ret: {"hour": 7, "minute": 39}
